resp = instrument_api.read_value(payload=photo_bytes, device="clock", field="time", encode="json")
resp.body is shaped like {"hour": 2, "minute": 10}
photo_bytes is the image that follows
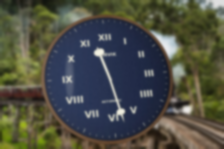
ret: {"hour": 11, "minute": 28}
